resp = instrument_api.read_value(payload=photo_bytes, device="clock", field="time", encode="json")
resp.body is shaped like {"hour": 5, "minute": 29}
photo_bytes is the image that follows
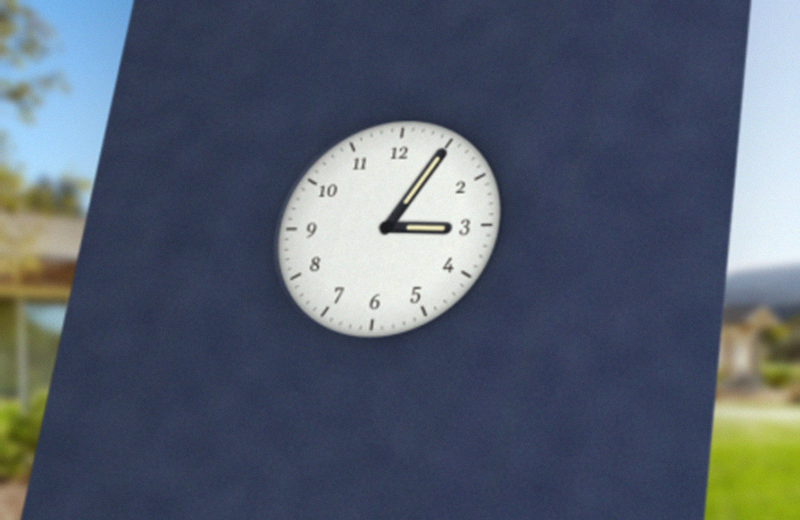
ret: {"hour": 3, "minute": 5}
